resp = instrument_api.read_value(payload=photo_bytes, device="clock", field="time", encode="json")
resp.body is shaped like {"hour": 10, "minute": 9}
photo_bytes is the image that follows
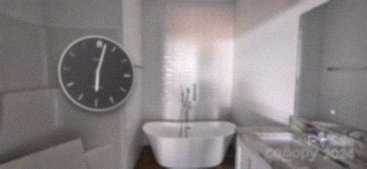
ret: {"hour": 6, "minute": 2}
